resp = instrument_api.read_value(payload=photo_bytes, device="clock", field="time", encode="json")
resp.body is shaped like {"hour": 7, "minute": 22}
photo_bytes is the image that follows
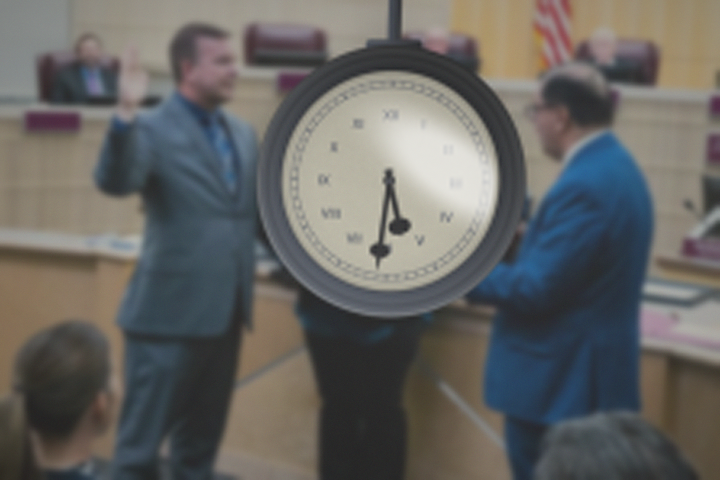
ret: {"hour": 5, "minute": 31}
